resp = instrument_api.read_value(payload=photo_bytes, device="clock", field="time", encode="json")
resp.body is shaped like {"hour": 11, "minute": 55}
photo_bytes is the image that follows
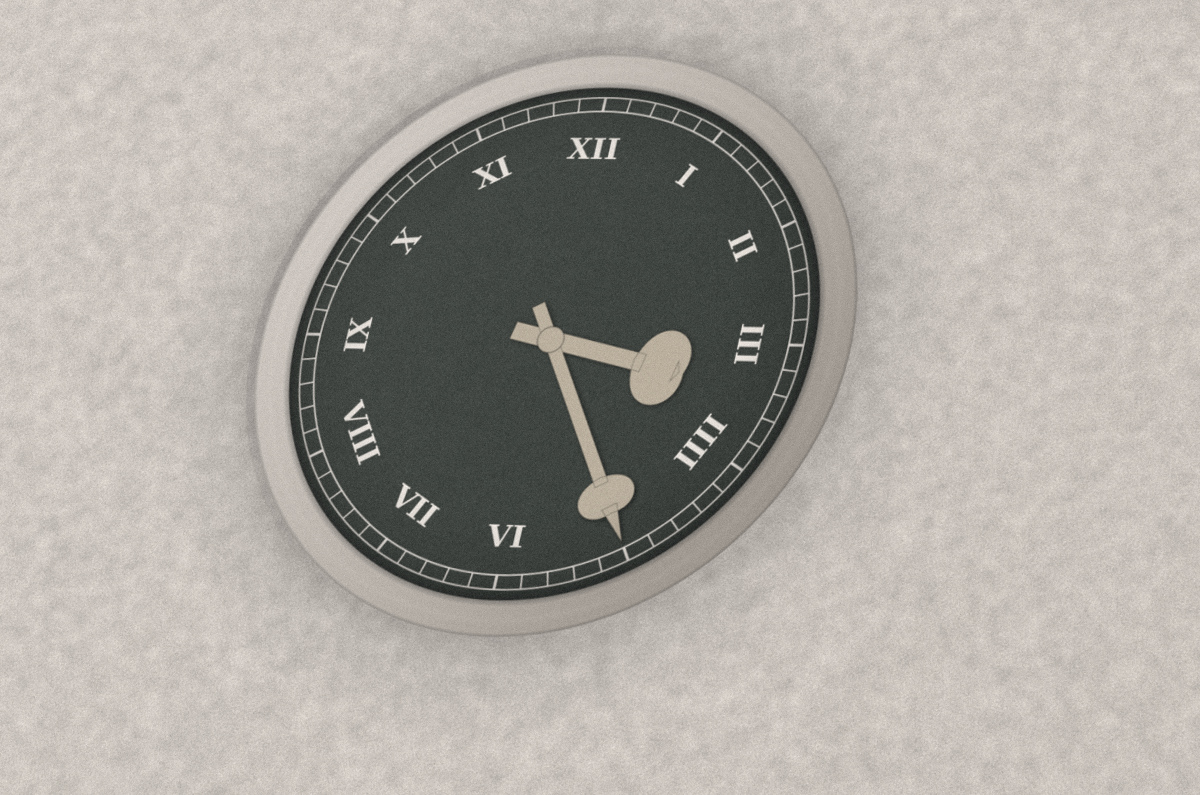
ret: {"hour": 3, "minute": 25}
